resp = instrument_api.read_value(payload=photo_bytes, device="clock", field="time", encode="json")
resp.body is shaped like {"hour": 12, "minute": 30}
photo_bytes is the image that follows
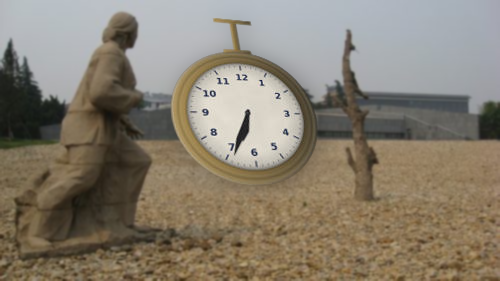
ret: {"hour": 6, "minute": 34}
